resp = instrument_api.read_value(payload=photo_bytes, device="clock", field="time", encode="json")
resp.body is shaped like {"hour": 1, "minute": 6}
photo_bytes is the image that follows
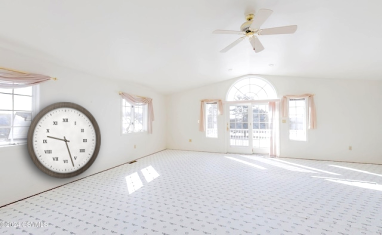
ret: {"hour": 9, "minute": 27}
